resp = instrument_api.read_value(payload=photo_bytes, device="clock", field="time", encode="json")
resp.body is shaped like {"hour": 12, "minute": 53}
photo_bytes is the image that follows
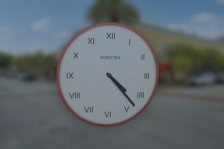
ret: {"hour": 4, "minute": 23}
